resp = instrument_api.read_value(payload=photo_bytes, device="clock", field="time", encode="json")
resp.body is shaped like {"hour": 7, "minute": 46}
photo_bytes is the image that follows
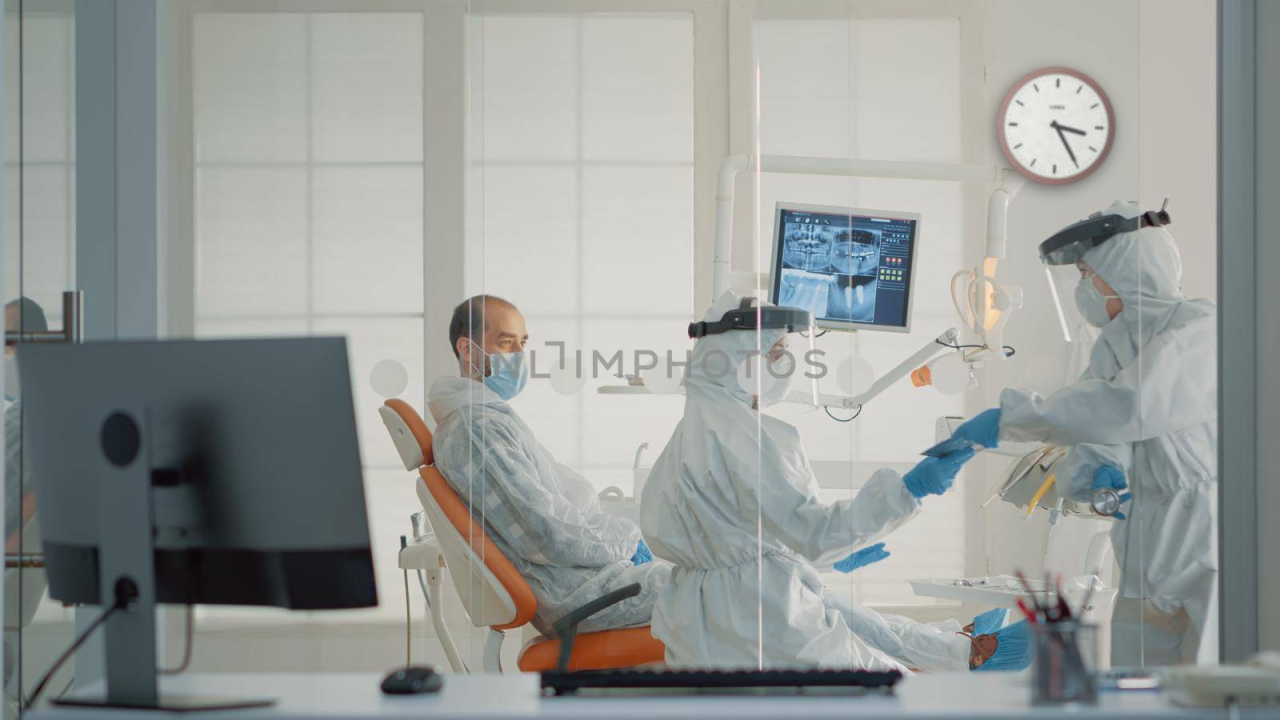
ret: {"hour": 3, "minute": 25}
